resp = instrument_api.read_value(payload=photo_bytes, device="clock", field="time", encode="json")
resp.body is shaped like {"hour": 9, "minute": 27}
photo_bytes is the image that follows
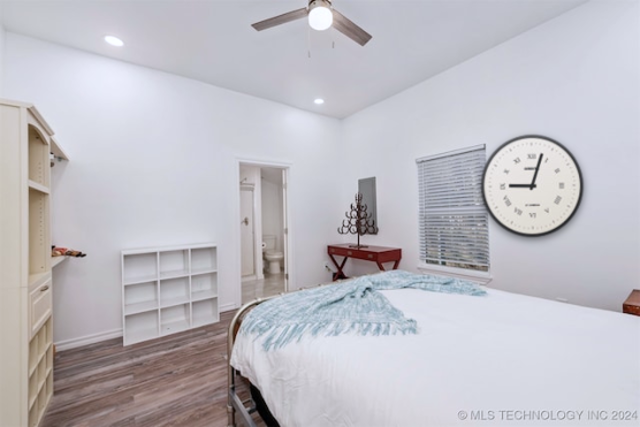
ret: {"hour": 9, "minute": 3}
